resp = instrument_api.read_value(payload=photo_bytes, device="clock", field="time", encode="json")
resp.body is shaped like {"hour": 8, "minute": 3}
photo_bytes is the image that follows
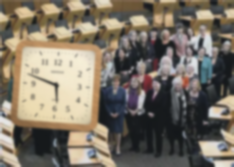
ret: {"hour": 5, "minute": 48}
